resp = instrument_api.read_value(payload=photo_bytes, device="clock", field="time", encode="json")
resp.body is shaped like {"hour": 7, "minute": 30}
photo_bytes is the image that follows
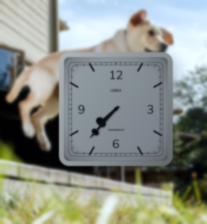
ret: {"hour": 7, "minute": 37}
